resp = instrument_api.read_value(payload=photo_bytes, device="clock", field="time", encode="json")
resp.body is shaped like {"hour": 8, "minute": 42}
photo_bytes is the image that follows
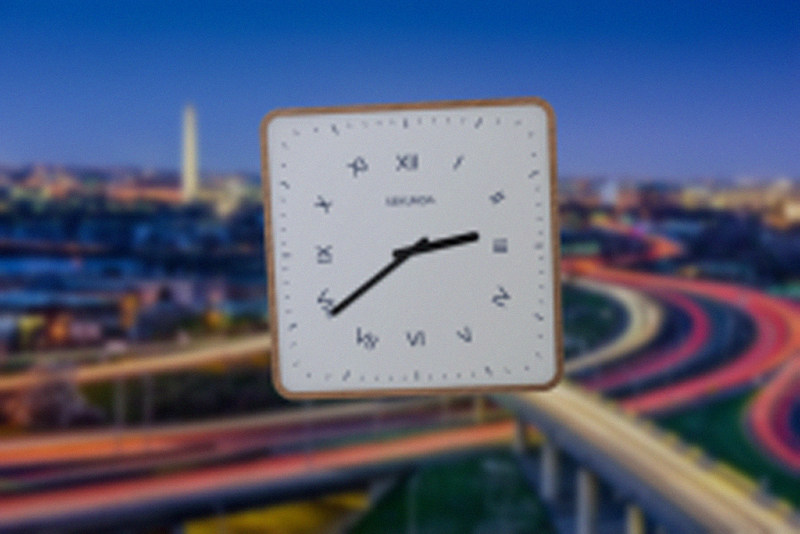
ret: {"hour": 2, "minute": 39}
